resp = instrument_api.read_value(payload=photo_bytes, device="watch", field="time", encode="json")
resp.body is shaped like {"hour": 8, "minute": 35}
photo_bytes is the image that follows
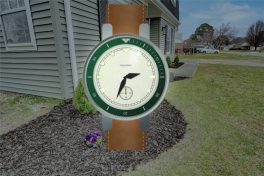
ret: {"hour": 2, "minute": 34}
